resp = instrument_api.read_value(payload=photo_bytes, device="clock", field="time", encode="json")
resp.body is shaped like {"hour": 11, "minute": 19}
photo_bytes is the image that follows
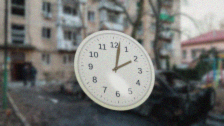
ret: {"hour": 2, "minute": 2}
